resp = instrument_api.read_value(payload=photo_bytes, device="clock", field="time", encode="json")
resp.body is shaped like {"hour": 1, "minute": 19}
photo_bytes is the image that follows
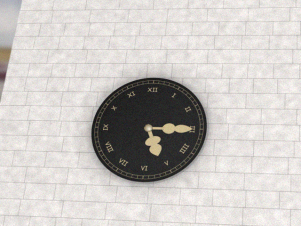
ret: {"hour": 5, "minute": 15}
